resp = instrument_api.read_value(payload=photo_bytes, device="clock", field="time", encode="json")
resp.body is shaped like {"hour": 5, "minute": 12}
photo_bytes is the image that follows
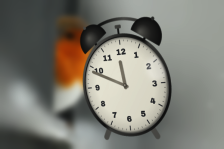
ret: {"hour": 11, "minute": 49}
